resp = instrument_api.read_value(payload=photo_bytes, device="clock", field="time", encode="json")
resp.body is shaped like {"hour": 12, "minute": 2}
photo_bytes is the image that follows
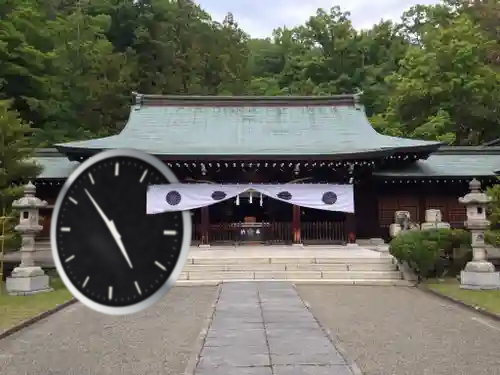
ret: {"hour": 4, "minute": 53}
